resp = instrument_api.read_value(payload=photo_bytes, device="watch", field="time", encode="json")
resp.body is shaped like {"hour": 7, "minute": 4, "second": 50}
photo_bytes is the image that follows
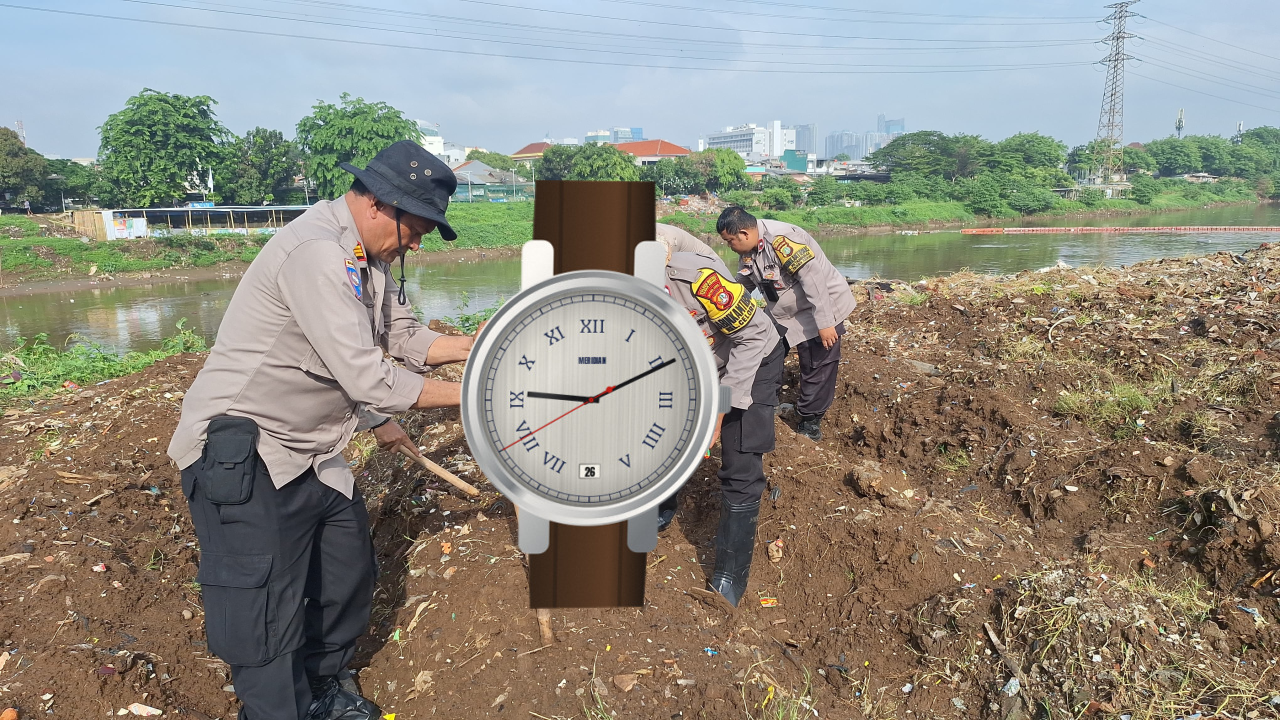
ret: {"hour": 9, "minute": 10, "second": 40}
